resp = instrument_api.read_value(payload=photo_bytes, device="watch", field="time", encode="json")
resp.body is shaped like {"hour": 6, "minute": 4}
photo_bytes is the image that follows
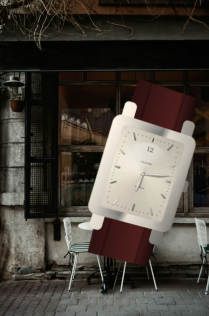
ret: {"hour": 6, "minute": 13}
